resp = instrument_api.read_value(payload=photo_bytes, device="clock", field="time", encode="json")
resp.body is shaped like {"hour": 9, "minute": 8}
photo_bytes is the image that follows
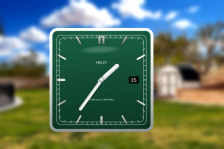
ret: {"hour": 1, "minute": 36}
